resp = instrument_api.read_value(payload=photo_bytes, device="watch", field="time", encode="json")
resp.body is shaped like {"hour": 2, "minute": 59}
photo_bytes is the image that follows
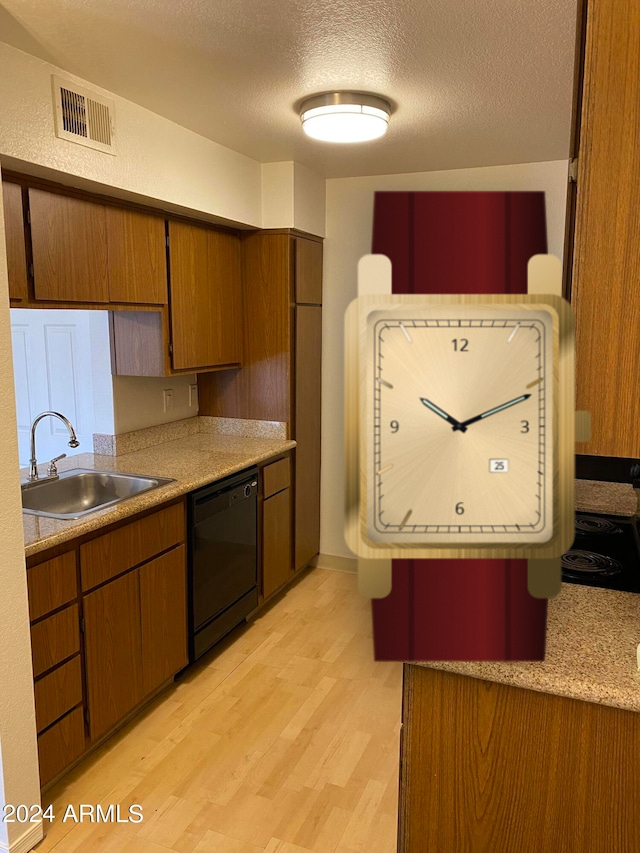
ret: {"hour": 10, "minute": 11}
